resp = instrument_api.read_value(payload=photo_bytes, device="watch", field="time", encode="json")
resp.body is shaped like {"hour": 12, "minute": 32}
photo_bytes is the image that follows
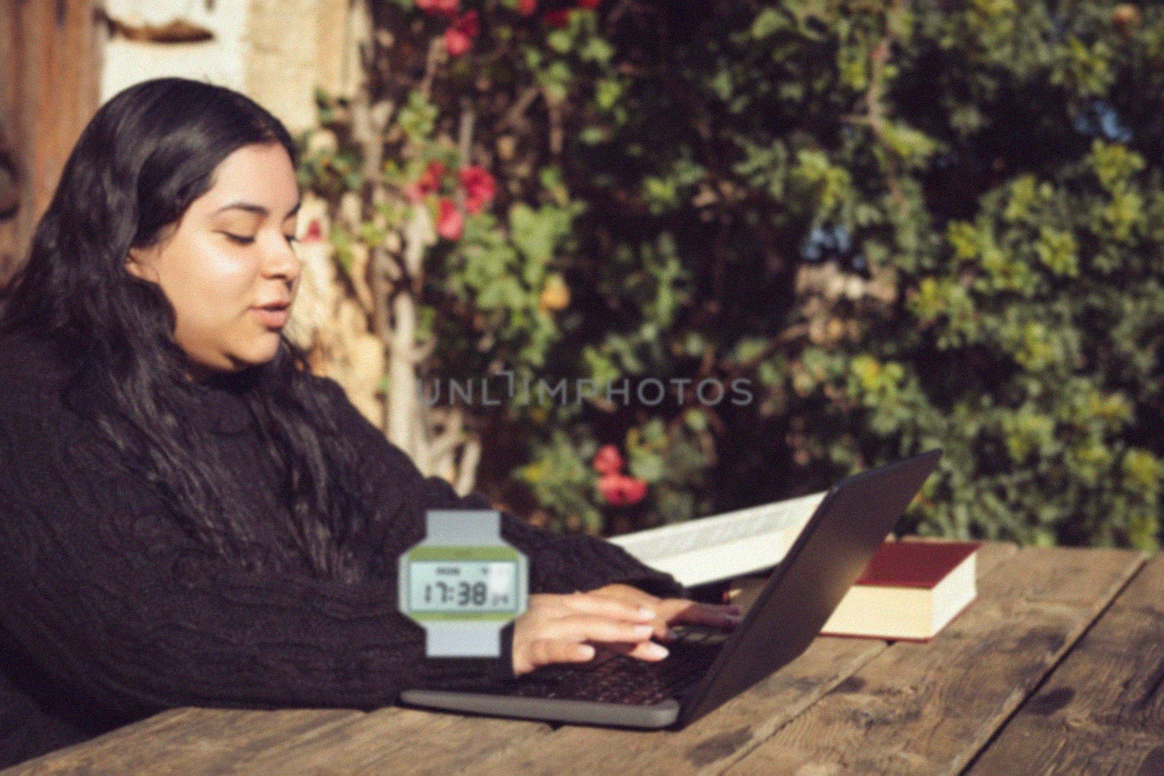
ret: {"hour": 17, "minute": 38}
